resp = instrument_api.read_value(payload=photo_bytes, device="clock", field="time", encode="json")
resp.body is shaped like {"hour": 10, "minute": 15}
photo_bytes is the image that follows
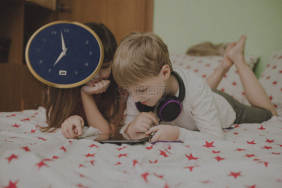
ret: {"hour": 6, "minute": 58}
